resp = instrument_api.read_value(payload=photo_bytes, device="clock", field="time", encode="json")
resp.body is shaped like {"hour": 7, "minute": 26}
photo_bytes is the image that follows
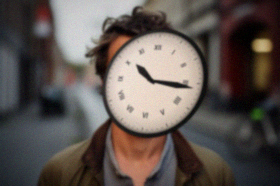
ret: {"hour": 10, "minute": 16}
